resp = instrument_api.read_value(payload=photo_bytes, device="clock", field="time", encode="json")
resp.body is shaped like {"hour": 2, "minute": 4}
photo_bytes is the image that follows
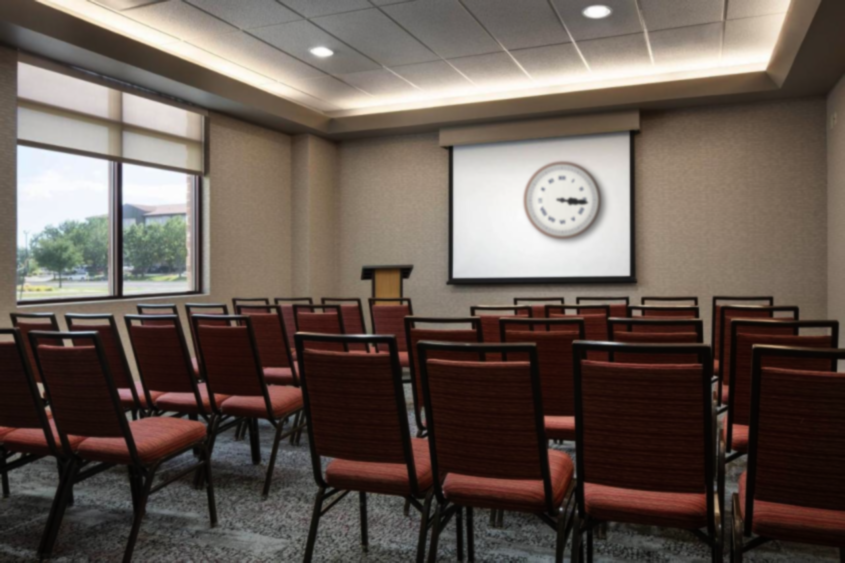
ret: {"hour": 3, "minute": 16}
